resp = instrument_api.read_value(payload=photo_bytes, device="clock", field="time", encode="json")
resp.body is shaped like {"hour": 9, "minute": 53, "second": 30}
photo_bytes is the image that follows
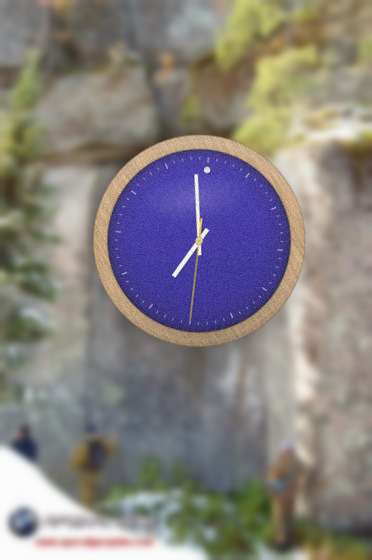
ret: {"hour": 6, "minute": 58, "second": 30}
